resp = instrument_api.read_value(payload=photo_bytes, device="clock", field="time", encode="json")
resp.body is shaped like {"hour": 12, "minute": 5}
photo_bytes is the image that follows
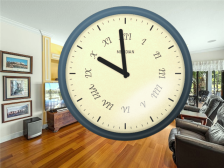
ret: {"hour": 9, "minute": 59}
